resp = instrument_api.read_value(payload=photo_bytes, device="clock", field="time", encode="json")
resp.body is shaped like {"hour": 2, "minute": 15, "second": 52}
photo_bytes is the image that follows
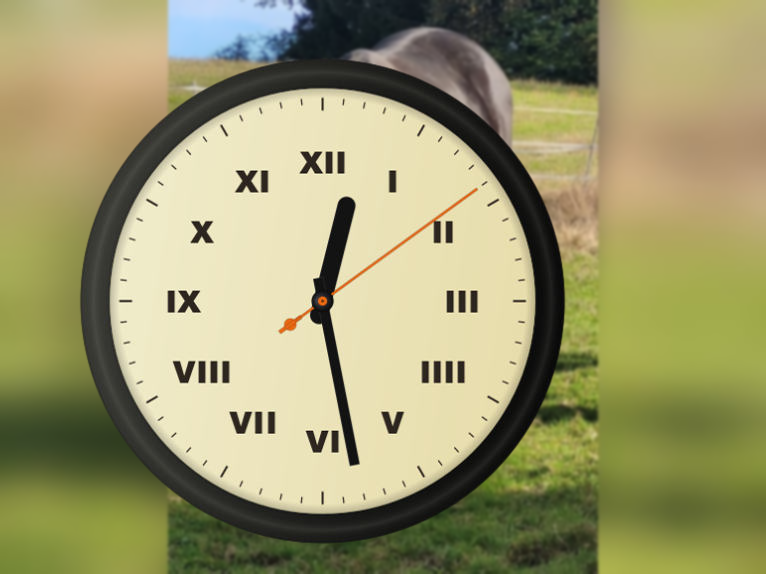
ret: {"hour": 12, "minute": 28, "second": 9}
